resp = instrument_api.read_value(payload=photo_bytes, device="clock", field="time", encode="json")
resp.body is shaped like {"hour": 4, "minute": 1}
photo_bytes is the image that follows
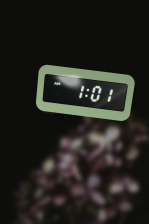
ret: {"hour": 1, "minute": 1}
